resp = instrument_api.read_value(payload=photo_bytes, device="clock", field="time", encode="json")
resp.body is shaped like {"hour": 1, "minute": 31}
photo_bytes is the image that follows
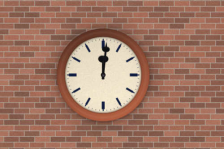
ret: {"hour": 12, "minute": 1}
